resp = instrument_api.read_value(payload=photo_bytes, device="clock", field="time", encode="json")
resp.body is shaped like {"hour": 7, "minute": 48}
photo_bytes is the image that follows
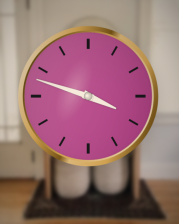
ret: {"hour": 3, "minute": 48}
